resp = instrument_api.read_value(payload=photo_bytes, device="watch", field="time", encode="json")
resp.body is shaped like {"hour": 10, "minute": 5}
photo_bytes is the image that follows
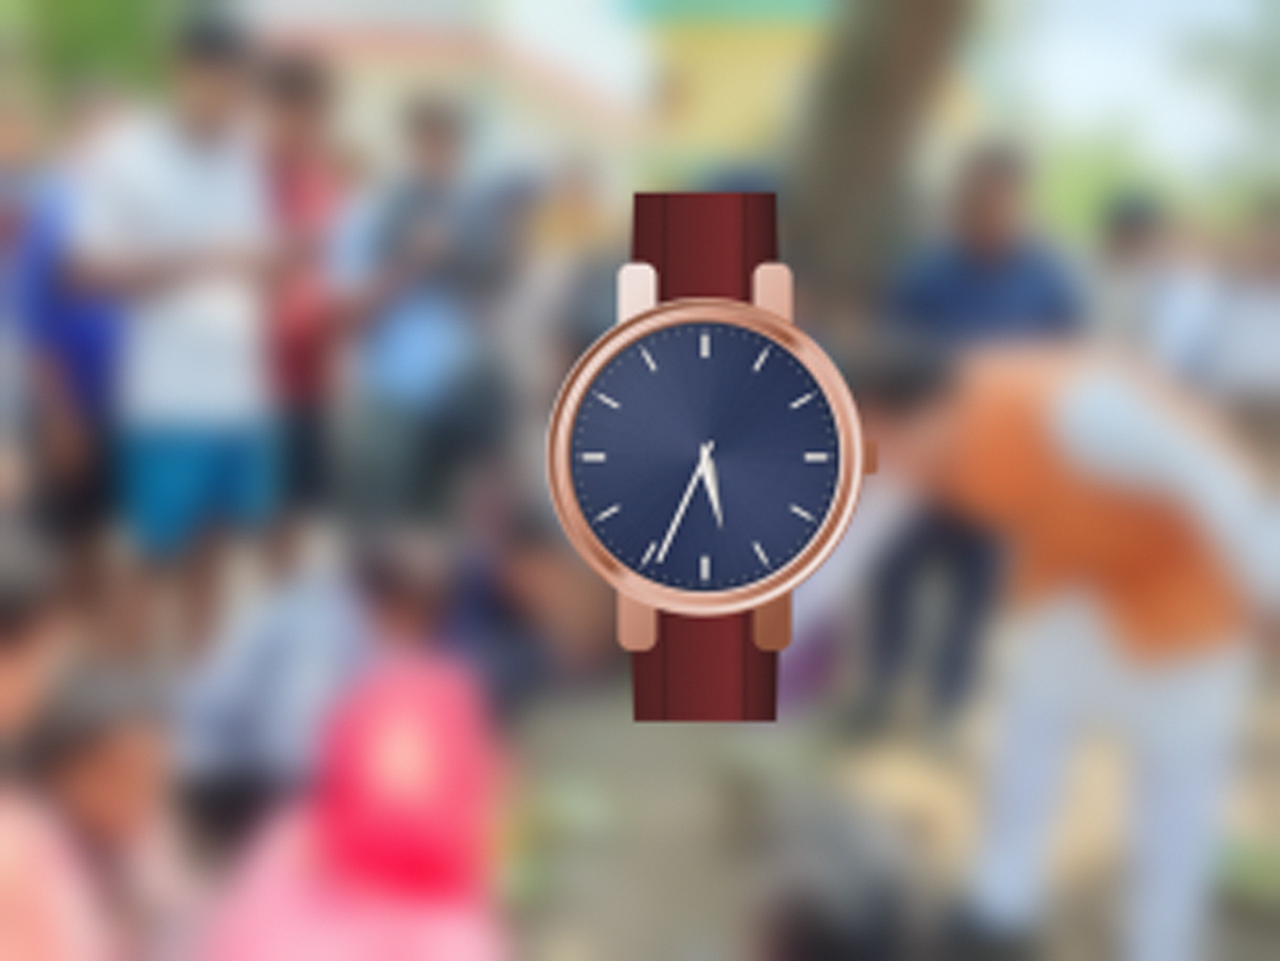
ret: {"hour": 5, "minute": 34}
